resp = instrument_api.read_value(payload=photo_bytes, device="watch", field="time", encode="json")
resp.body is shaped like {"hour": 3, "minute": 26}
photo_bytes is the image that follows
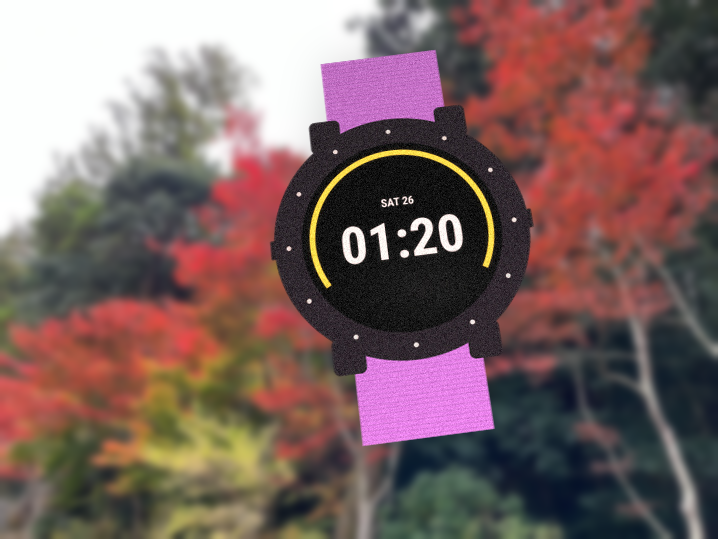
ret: {"hour": 1, "minute": 20}
